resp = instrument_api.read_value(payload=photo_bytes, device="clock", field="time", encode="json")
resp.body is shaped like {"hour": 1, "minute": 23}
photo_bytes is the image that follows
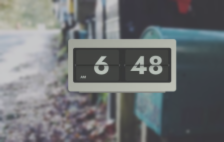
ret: {"hour": 6, "minute": 48}
